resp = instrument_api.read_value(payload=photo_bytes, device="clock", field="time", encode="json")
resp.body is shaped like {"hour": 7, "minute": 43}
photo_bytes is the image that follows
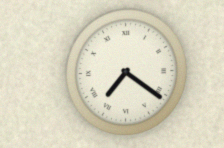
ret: {"hour": 7, "minute": 21}
